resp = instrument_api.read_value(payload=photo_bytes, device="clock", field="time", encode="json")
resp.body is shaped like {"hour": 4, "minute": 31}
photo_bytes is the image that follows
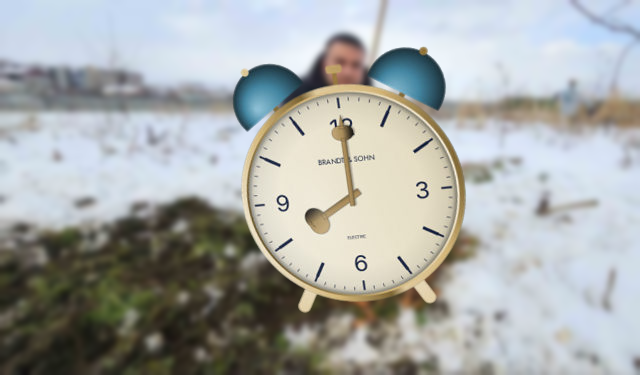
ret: {"hour": 8, "minute": 0}
